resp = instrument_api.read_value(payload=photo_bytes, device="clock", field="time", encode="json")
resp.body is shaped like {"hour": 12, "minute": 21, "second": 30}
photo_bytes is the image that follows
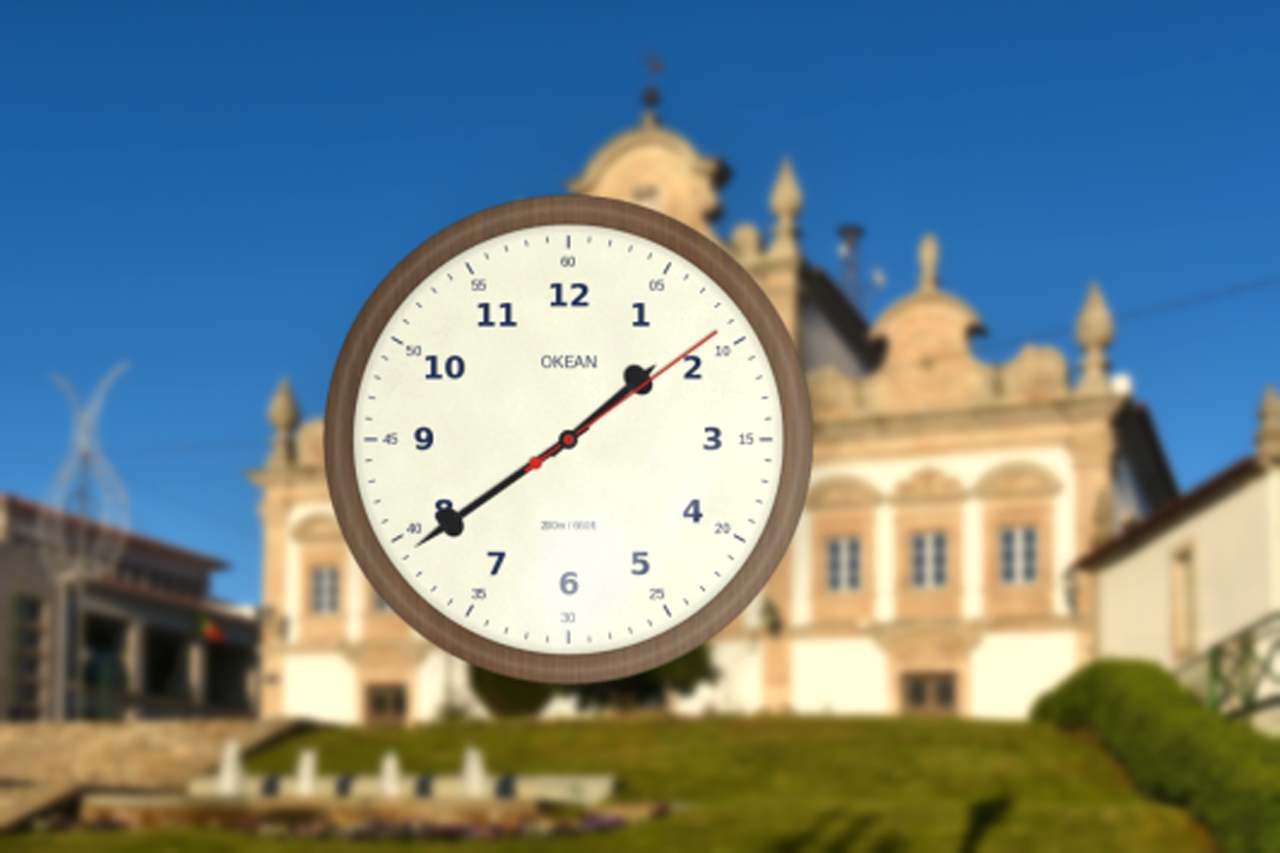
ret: {"hour": 1, "minute": 39, "second": 9}
